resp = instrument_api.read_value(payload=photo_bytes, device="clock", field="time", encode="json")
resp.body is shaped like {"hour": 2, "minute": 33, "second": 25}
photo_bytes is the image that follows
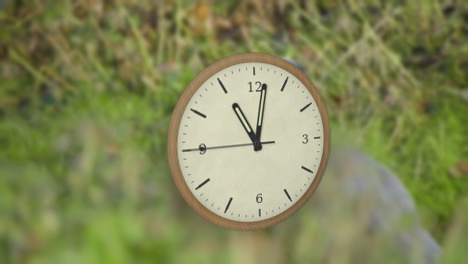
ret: {"hour": 11, "minute": 1, "second": 45}
